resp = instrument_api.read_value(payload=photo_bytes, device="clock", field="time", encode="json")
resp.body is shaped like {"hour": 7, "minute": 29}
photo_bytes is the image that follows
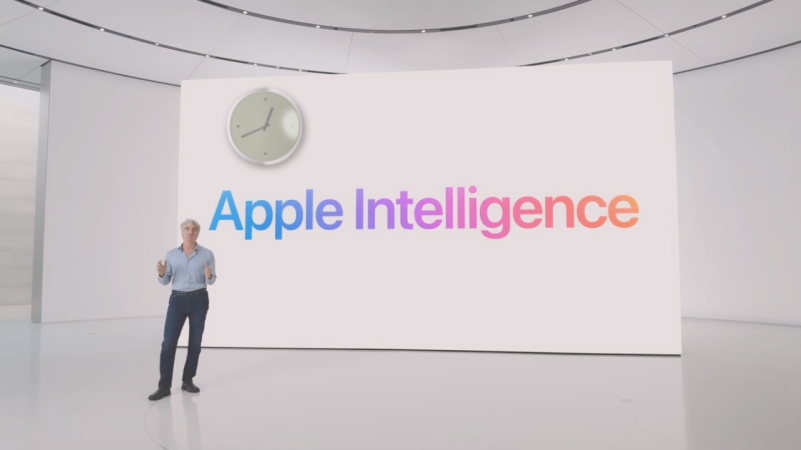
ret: {"hour": 12, "minute": 41}
